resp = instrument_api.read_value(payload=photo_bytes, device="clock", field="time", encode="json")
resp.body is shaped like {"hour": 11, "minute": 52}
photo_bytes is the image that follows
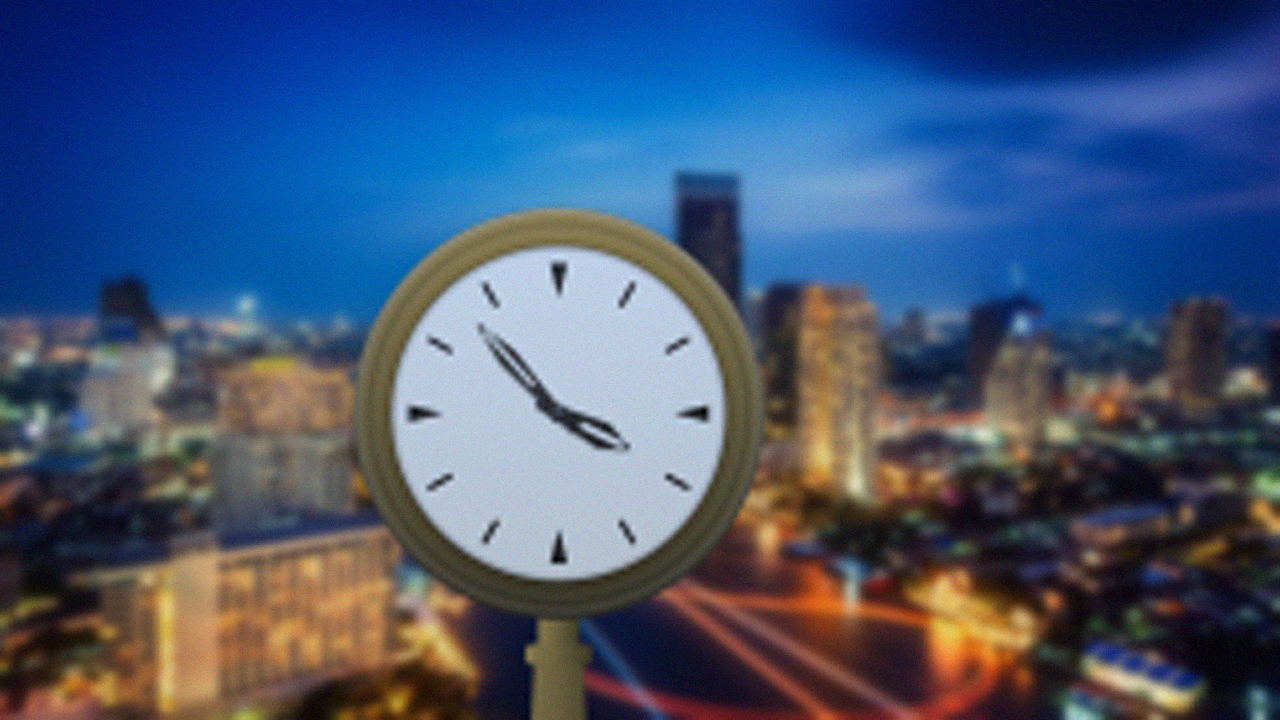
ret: {"hour": 3, "minute": 53}
